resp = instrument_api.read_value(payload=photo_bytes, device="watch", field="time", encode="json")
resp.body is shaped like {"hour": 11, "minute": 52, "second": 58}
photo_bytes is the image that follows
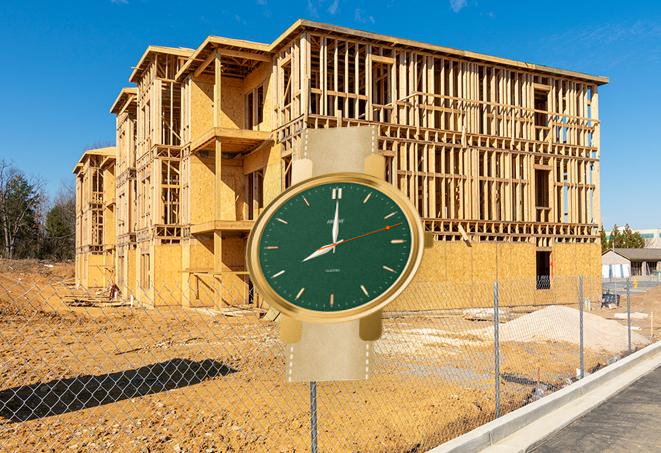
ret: {"hour": 8, "minute": 0, "second": 12}
